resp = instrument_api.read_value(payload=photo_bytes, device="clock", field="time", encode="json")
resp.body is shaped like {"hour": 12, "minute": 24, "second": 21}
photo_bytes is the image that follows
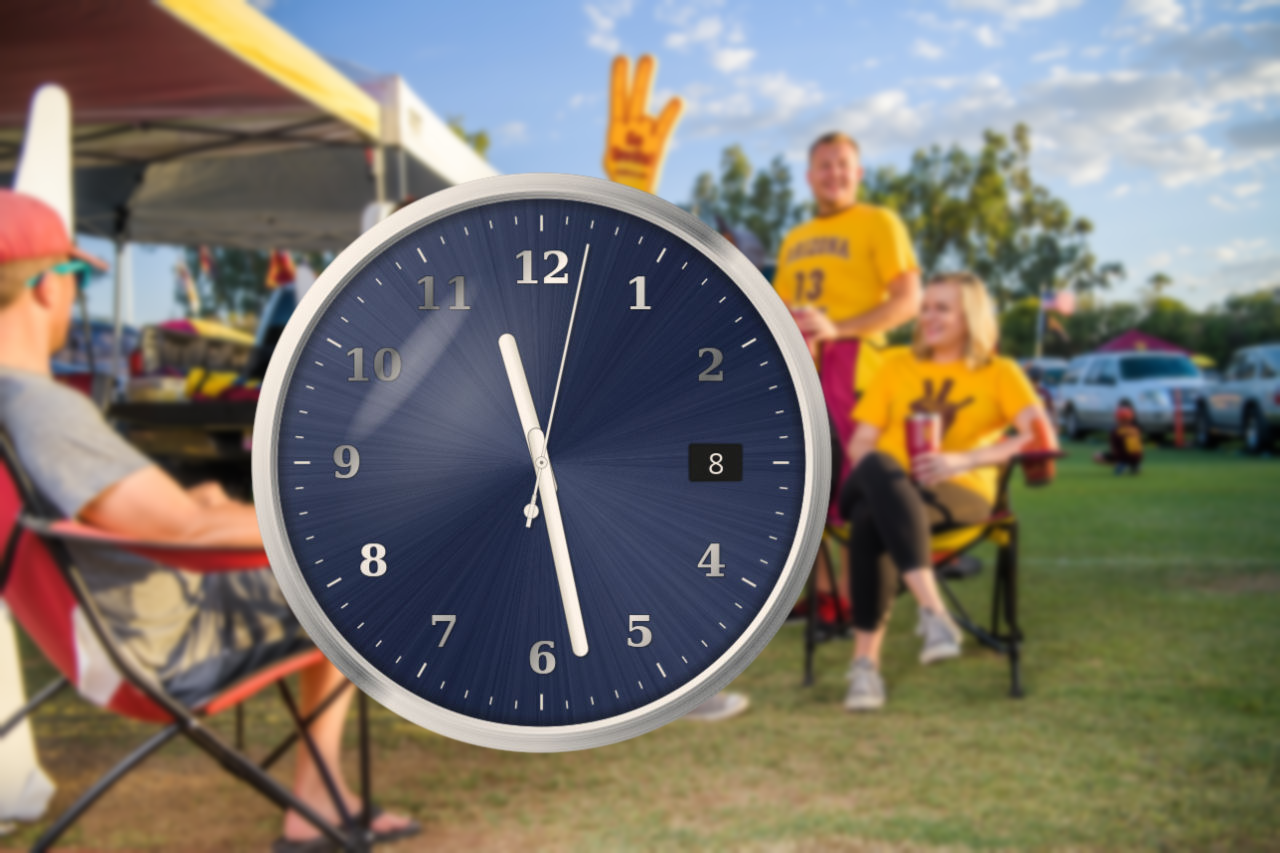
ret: {"hour": 11, "minute": 28, "second": 2}
